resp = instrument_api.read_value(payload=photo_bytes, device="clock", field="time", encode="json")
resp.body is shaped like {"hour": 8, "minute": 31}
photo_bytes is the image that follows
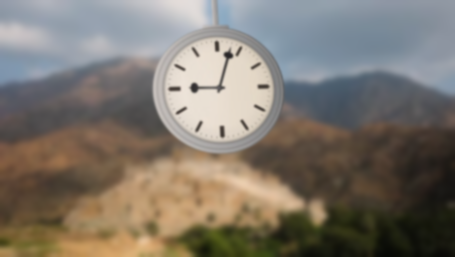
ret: {"hour": 9, "minute": 3}
